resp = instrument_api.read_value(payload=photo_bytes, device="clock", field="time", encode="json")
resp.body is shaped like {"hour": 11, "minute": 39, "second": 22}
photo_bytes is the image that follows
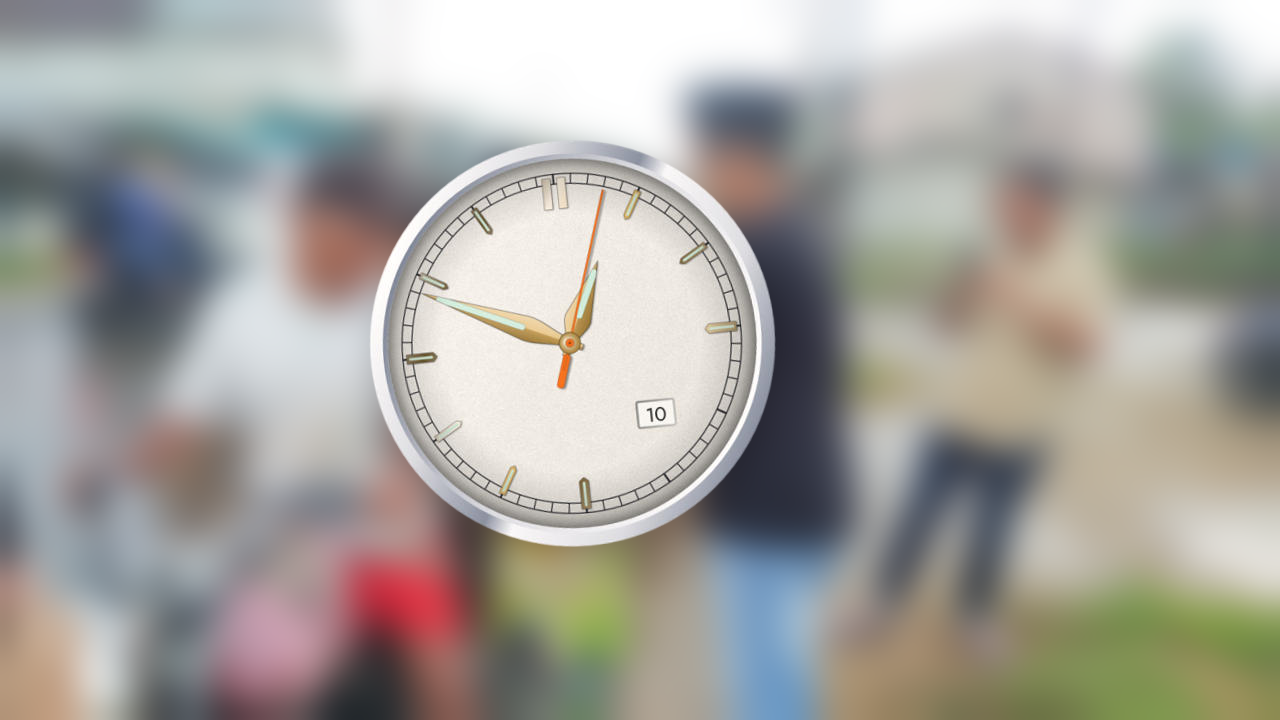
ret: {"hour": 12, "minute": 49, "second": 3}
